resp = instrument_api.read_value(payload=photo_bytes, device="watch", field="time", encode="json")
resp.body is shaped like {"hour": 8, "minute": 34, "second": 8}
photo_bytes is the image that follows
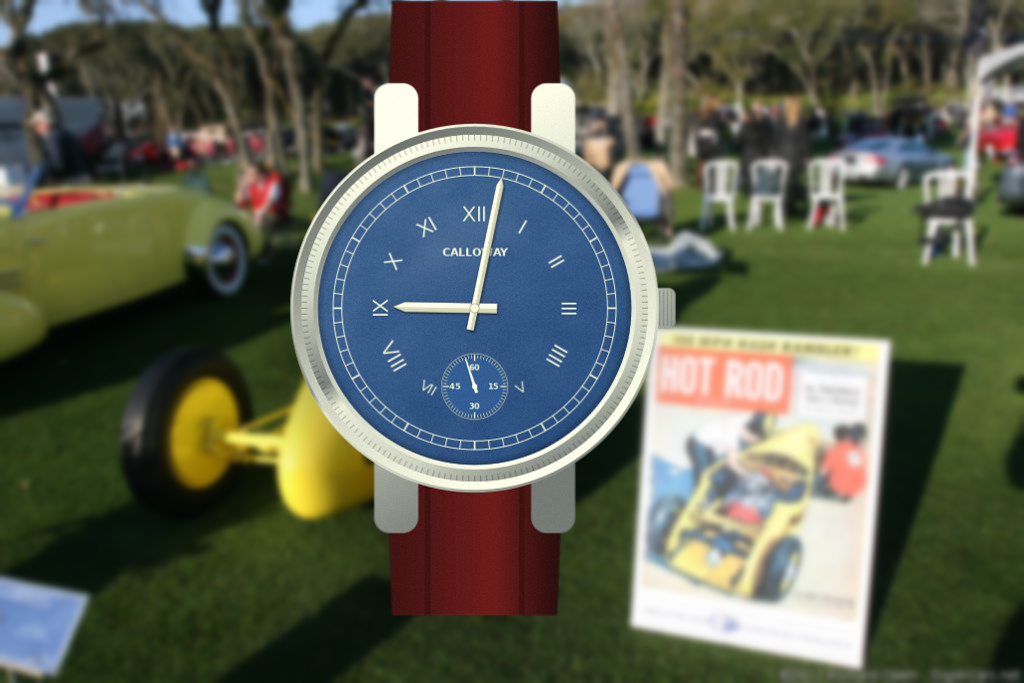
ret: {"hour": 9, "minute": 1, "second": 57}
